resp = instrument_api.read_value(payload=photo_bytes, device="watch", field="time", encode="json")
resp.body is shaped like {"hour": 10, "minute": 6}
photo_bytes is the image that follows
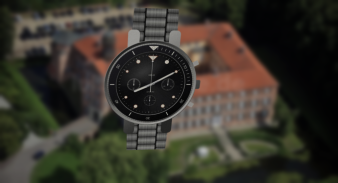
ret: {"hour": 8, "minute": 10}
